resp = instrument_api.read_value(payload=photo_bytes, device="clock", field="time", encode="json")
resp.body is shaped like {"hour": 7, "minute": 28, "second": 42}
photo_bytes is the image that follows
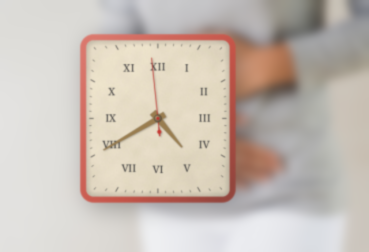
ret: {"hour": 4, "minute": 39, "second": 59}
